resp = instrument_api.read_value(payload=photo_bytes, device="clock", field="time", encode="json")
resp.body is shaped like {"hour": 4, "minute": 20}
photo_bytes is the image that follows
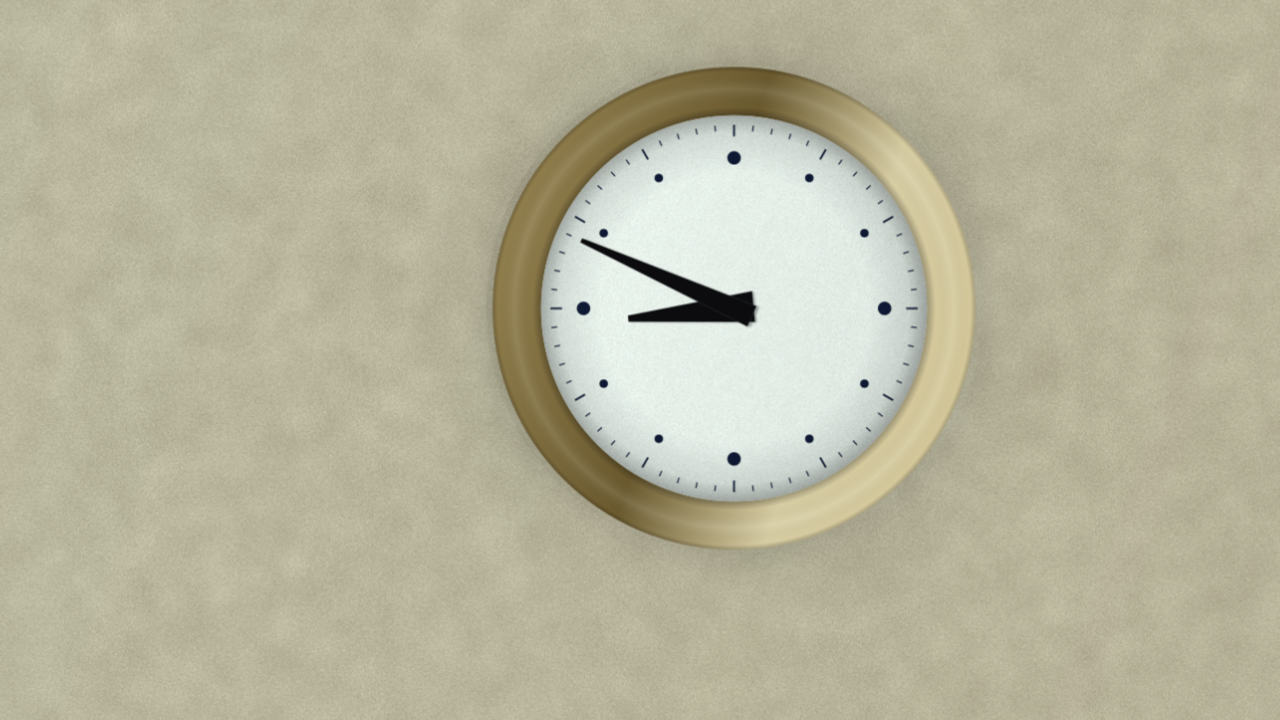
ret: {"hour": 8, "minute": 49}
